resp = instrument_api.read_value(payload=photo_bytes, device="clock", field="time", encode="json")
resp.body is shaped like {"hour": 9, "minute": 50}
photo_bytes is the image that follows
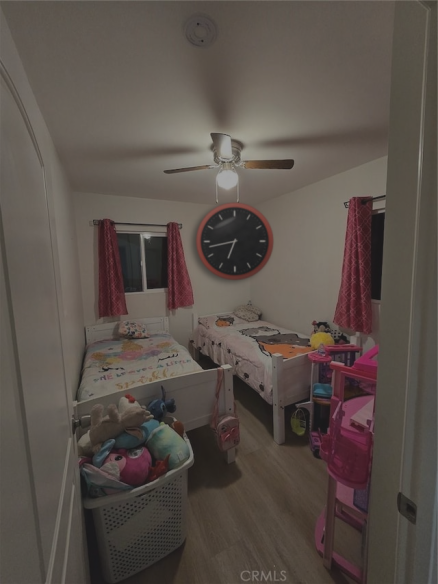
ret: {"hour": 6, "minute": 43}
